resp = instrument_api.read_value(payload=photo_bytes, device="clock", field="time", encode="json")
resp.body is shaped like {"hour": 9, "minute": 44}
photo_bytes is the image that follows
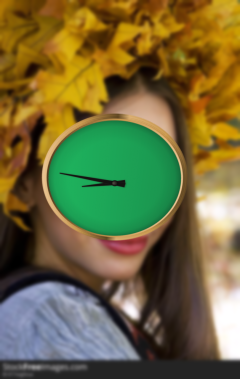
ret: {"hour": 8, "minute": 47}
